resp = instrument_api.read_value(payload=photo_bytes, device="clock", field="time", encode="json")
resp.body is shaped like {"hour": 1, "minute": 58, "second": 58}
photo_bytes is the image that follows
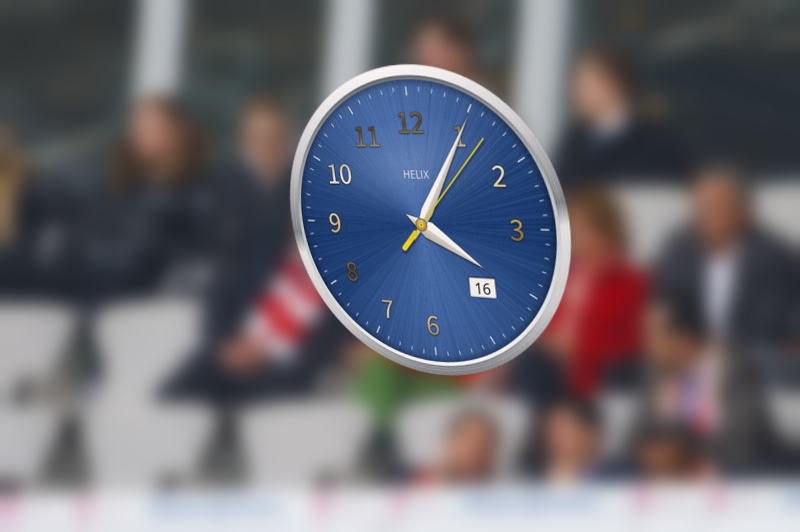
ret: {"hour": 4, "minute": 5, "second": 7}
